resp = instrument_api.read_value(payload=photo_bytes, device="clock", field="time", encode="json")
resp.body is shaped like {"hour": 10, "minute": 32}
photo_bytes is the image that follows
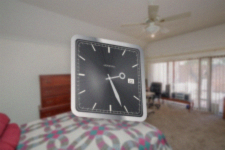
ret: {"hour": 2, "minute": 26}
